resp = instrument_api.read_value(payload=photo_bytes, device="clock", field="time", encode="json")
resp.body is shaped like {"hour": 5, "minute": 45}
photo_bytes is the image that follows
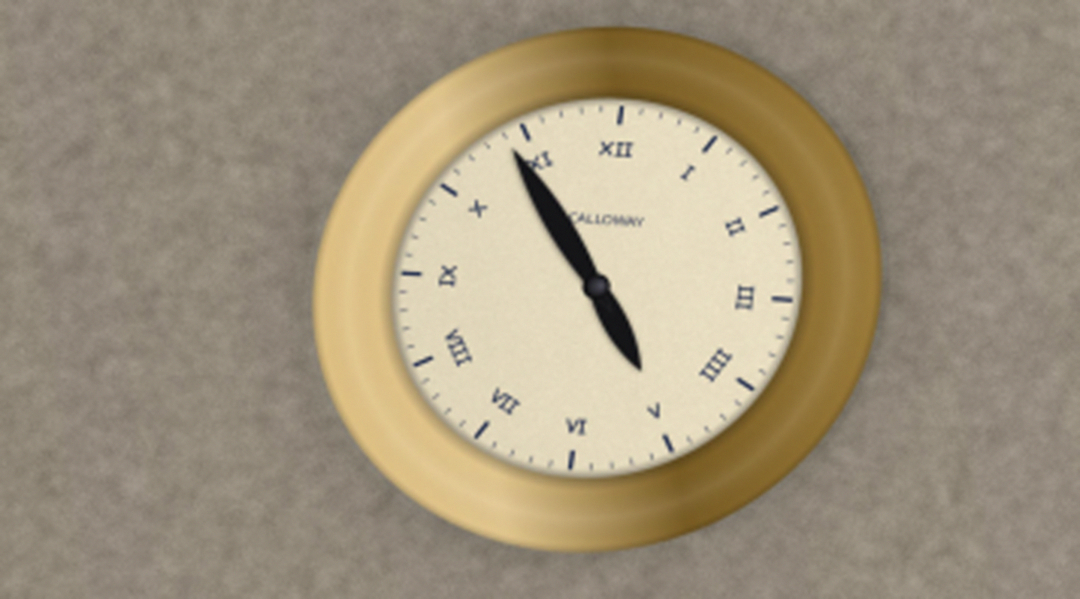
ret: {"hour": 4, "minute": 54}
